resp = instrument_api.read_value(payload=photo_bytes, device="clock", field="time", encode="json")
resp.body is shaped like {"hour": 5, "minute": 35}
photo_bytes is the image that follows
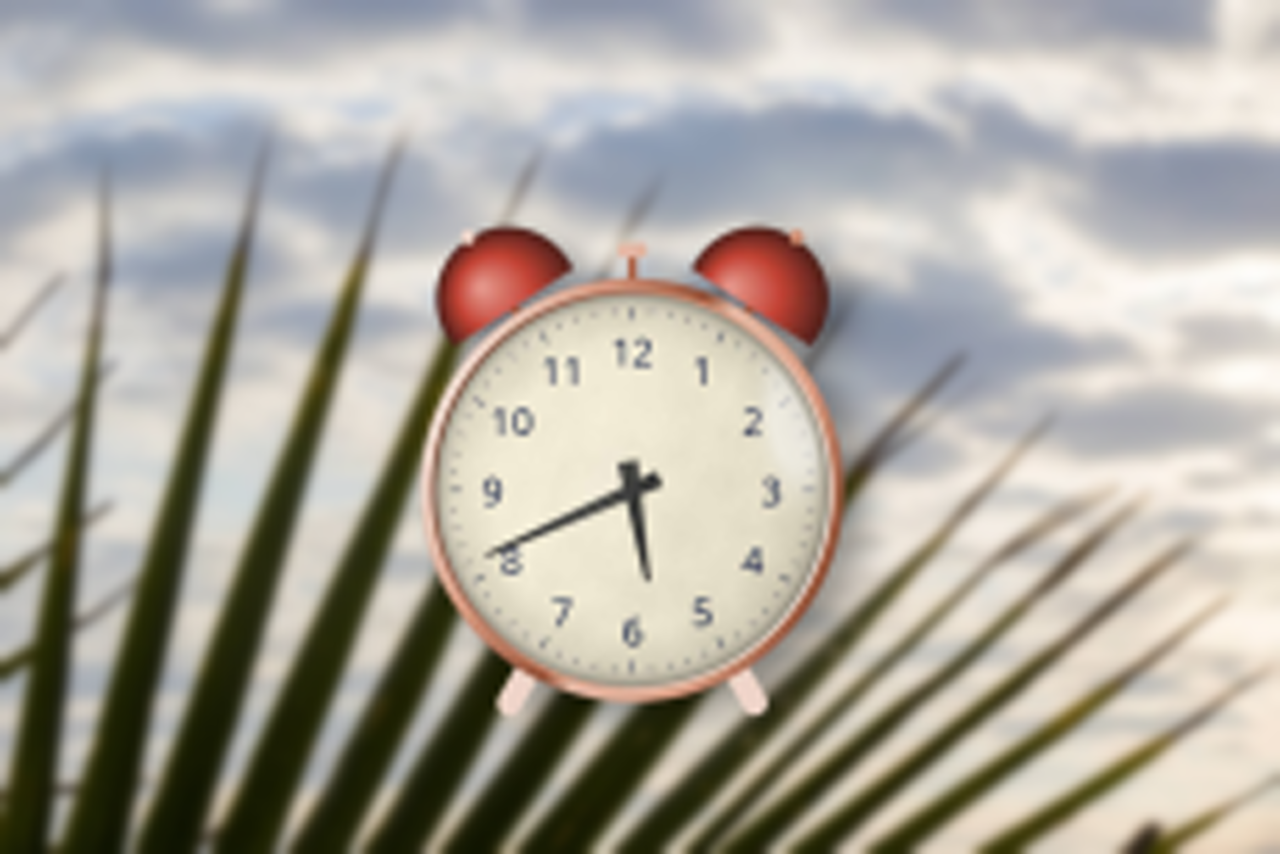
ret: {"hour": 5, "minute": 41}
